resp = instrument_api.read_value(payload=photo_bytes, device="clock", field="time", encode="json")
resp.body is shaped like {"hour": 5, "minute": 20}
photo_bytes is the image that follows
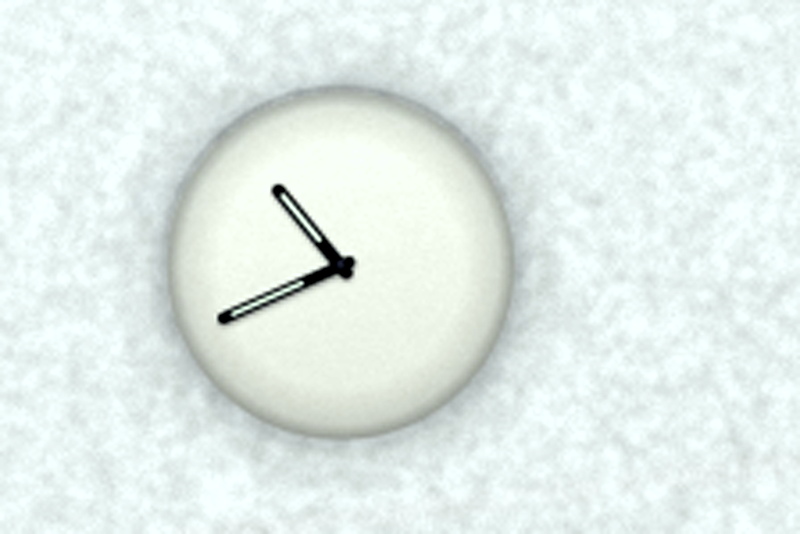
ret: {"hour": 10, "minute": 41}
